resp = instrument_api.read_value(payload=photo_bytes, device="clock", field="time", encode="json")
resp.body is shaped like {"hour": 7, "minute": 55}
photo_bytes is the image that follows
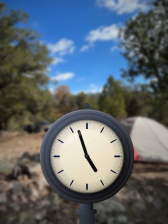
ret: {"hour": 4, "minute": 57}
